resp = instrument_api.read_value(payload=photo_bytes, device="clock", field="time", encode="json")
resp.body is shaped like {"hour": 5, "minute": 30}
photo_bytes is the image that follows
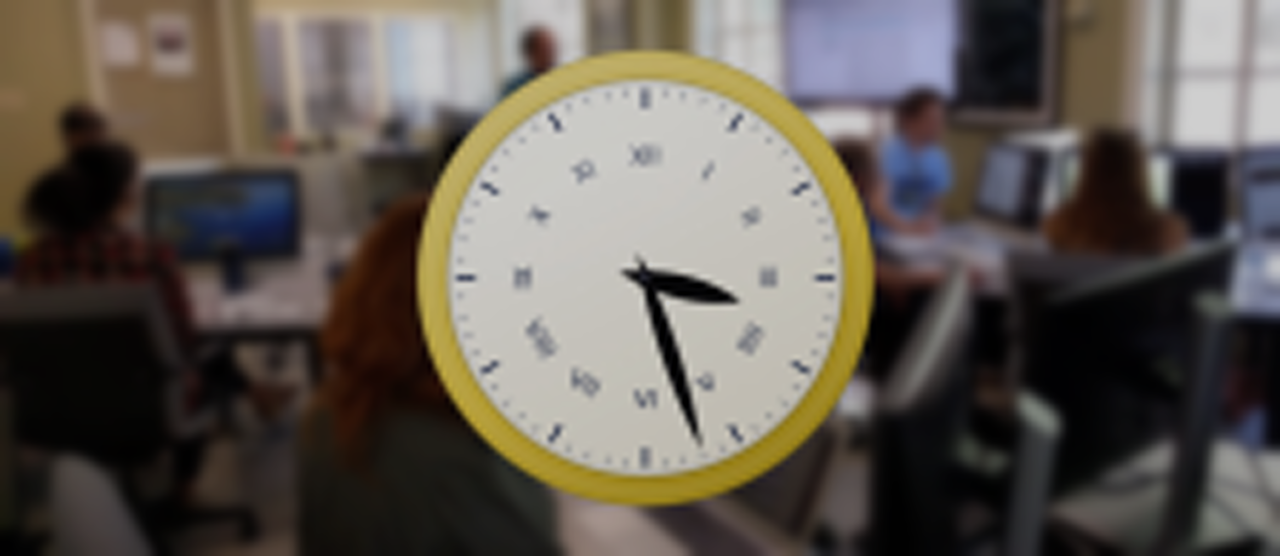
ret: {"hour": 3, "minute": 27}
